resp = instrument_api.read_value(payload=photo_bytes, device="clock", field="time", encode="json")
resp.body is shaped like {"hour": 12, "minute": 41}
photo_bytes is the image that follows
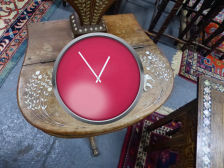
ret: {"hour": 12, "minute": 54}
